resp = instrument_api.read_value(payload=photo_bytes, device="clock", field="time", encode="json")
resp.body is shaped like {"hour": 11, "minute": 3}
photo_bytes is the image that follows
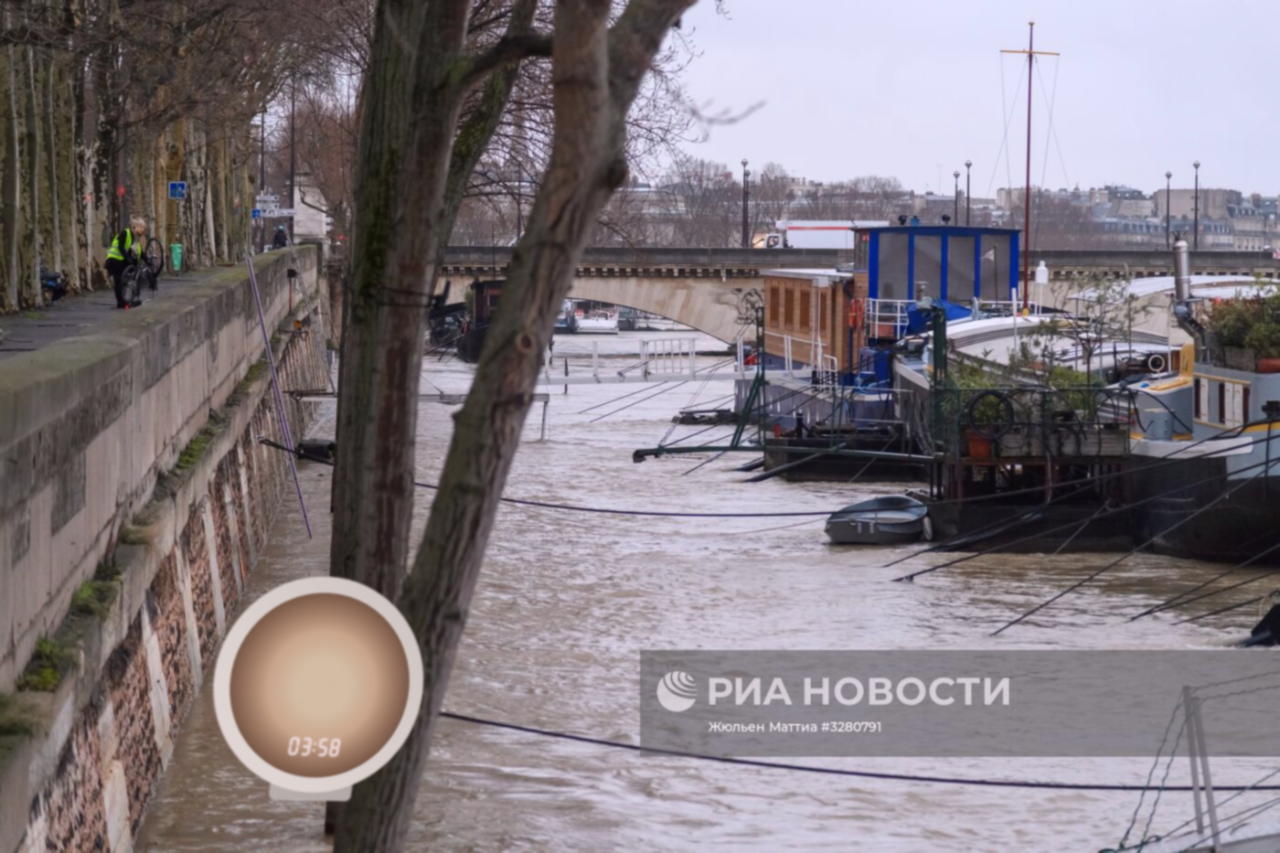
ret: {"hour": 3, "minute": 58}
